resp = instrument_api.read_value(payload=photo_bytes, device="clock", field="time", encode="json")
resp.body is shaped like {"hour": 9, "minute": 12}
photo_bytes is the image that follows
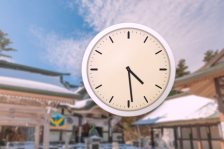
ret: {"hour": 4, "minute": 29}
